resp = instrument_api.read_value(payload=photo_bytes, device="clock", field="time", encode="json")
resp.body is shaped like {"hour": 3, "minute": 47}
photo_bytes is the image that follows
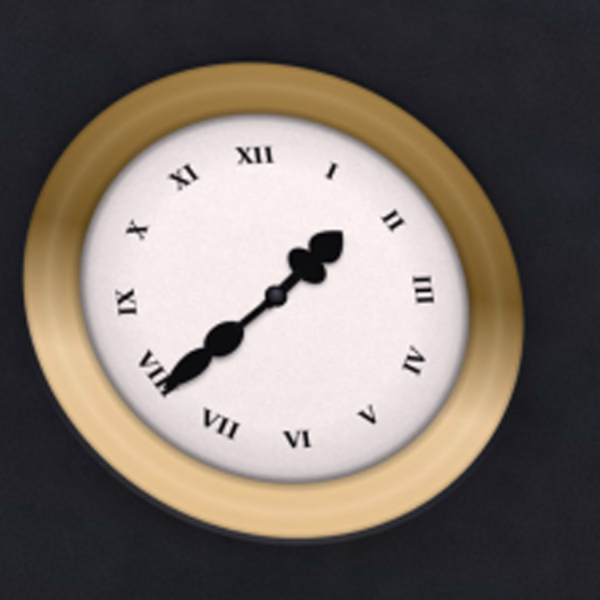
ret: {"hour": 1, "minute": 39}
